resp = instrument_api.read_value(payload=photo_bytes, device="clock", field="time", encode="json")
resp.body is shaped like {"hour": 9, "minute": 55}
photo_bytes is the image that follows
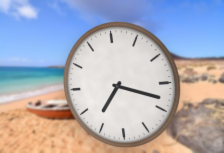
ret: {"hour": 7, "minute": 18}
